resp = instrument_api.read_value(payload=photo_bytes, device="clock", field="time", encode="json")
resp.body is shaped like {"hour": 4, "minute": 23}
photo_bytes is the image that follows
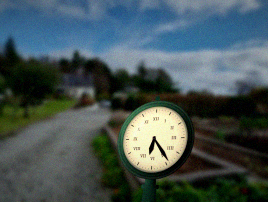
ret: {"hour": 6, "minute": 24}
